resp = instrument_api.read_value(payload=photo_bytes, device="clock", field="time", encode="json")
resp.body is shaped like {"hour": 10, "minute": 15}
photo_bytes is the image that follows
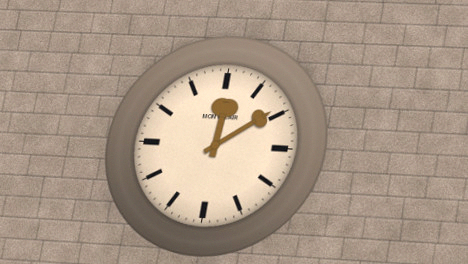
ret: {"hour": 12, "minute": 9}
